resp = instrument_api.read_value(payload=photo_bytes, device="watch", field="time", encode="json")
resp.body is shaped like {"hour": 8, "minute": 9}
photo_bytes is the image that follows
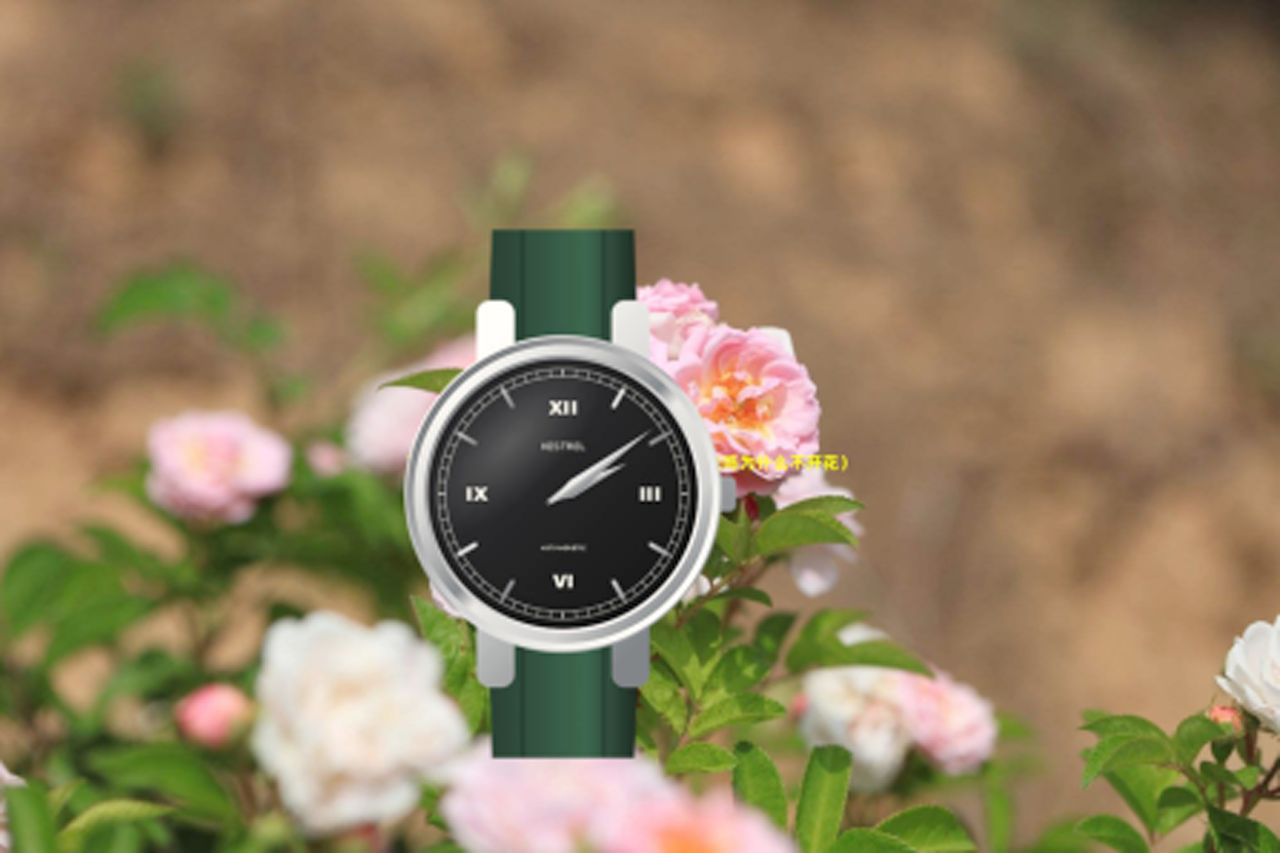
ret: {"hour": 2, "minute": 9}
